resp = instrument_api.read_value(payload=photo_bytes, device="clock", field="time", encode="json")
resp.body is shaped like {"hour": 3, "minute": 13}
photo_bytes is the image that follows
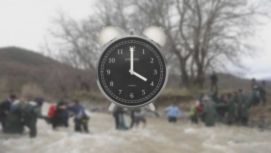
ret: {"hour": 4, "minute": 0}
